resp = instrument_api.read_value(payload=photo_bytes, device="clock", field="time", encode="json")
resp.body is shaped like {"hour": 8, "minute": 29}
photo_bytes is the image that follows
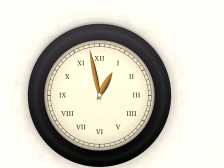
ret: {"hour": 12, "minute": 58}
